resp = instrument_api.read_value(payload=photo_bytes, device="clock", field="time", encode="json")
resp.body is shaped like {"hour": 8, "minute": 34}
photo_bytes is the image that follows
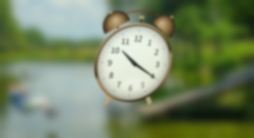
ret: {"hour": 10, "minute": 20}
